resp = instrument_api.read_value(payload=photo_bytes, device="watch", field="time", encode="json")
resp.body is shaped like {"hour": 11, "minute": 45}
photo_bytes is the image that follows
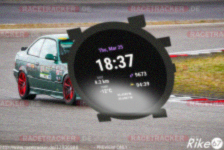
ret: {"hour": 18, "minute": 37}
